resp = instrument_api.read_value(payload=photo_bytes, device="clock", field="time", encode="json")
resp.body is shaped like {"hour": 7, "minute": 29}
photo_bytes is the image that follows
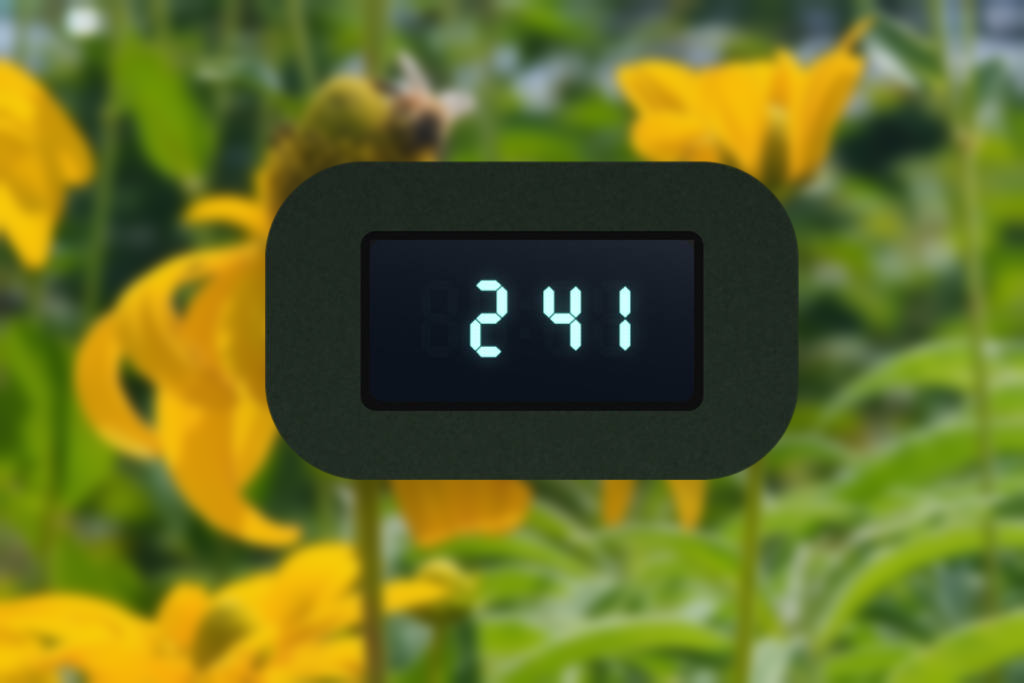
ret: {"hour": 2, "minute": 41}
